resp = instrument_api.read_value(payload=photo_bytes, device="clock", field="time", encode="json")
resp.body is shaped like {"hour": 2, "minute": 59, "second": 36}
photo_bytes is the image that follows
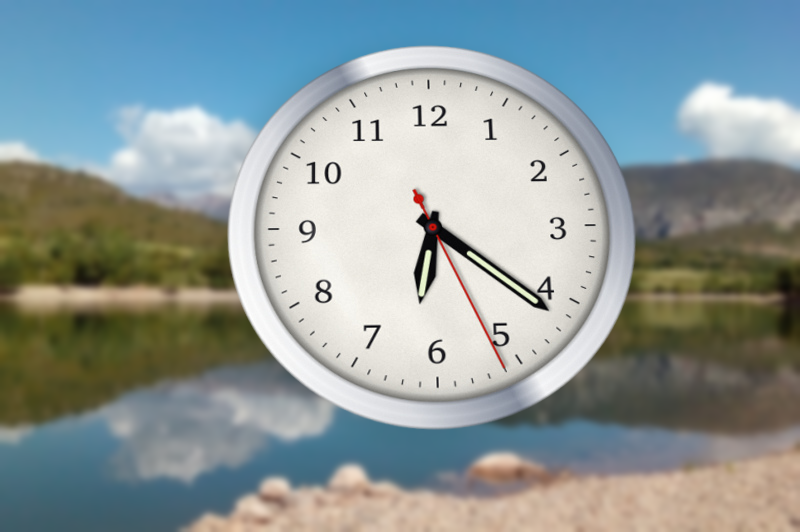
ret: {"hour": 6, "minute": 21, "second": 26}
